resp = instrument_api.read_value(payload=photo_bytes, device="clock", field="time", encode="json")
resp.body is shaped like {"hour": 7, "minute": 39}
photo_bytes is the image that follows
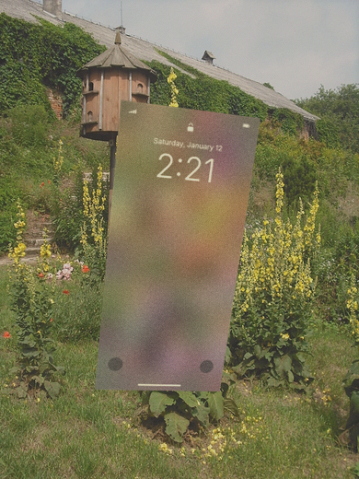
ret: {"hour": 2, "minute": 21}
